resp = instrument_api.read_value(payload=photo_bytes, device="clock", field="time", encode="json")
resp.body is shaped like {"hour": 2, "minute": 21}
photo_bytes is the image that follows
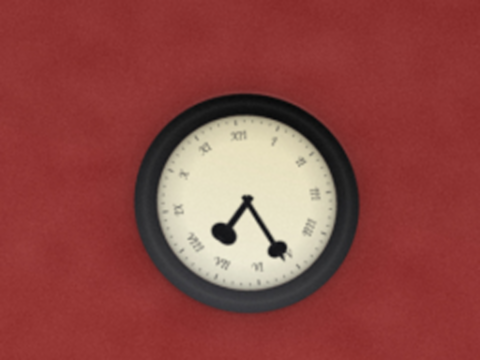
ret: {"hour": 7, "minute": 26}
